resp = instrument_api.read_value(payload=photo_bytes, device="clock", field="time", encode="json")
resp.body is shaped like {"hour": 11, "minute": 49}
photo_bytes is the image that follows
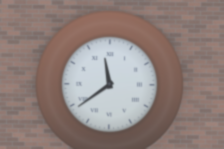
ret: {"hour": 11, "minute": 39}
